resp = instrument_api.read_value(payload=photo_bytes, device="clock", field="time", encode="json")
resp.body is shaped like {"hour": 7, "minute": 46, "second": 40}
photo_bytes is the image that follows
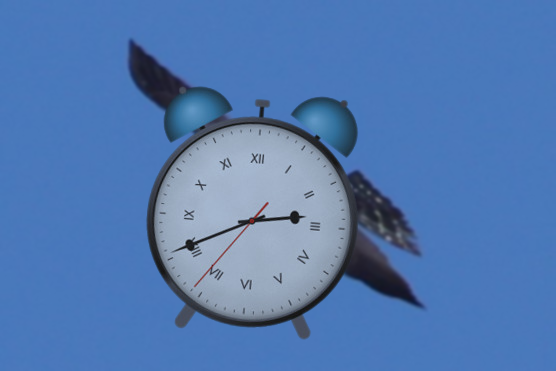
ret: {"hour": 2, "minute": 40, "second": 36}
